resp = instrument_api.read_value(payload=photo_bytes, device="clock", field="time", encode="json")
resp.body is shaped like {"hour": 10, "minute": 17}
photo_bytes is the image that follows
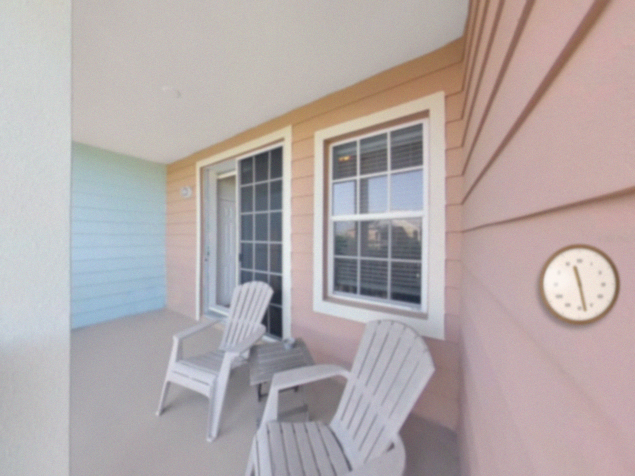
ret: {"hour": 11, "minute": 28}
